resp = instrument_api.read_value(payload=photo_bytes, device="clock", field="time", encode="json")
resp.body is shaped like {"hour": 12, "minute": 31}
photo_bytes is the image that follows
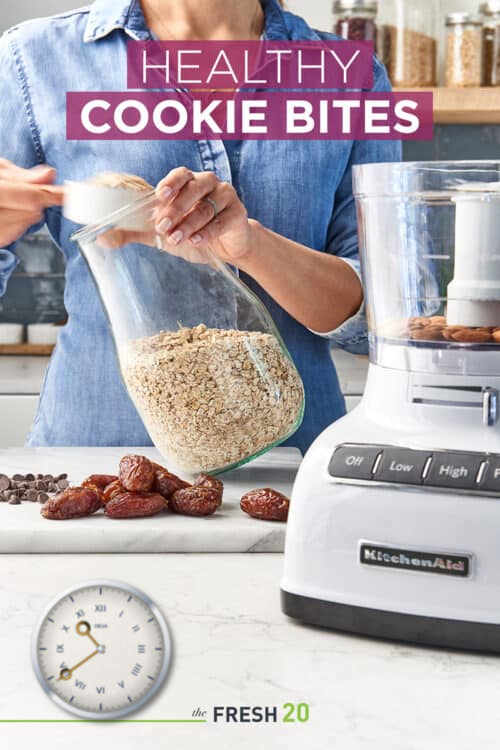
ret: {"hour": 10, "minute": 39}
